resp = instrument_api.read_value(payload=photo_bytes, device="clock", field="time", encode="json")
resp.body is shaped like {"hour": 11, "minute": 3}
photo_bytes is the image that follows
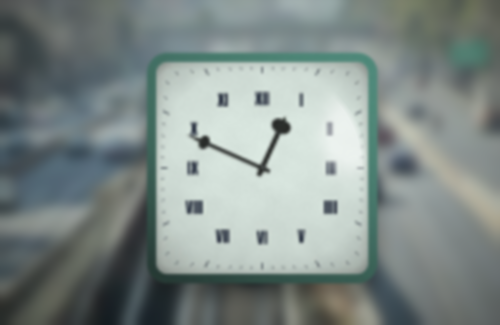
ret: {"hour": 12, "minute": 49}
